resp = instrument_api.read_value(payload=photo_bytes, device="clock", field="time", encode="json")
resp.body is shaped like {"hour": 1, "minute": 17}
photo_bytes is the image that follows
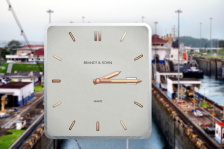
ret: {"hour": 2, "minute": 15}
